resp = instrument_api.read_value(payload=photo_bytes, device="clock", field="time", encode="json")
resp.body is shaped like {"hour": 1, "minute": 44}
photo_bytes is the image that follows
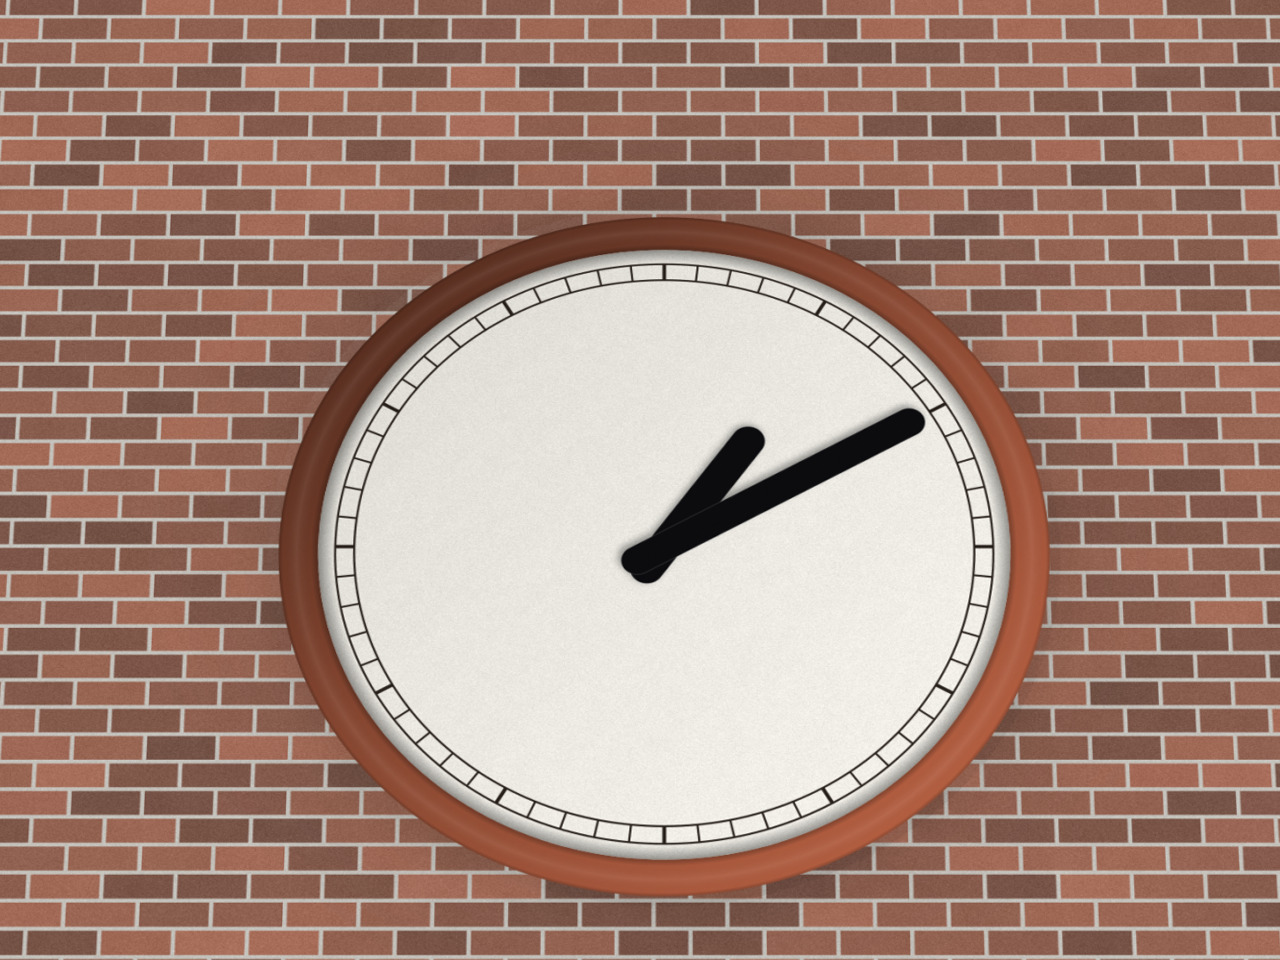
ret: {"hour": 1, "minute": 10}
